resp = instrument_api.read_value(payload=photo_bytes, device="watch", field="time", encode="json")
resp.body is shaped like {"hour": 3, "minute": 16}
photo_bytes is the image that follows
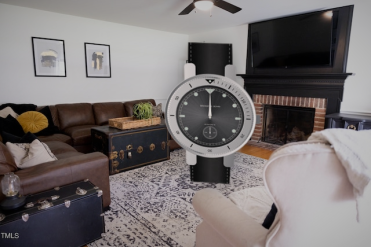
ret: {"hour": 12, "minute": 0}
